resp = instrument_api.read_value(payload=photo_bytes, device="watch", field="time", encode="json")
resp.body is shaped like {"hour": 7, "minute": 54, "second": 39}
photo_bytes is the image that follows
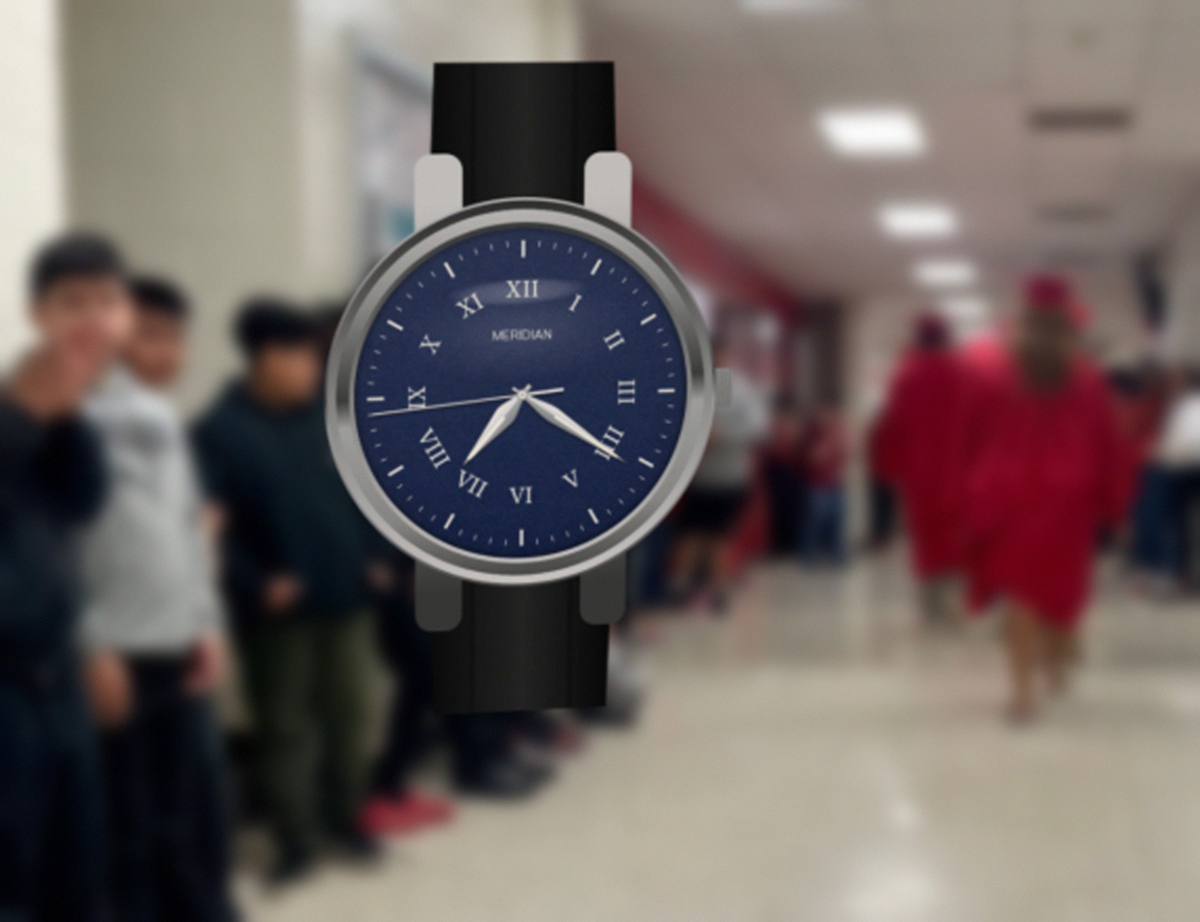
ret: {"hour": 7, "minute": 20, "second": 44}
